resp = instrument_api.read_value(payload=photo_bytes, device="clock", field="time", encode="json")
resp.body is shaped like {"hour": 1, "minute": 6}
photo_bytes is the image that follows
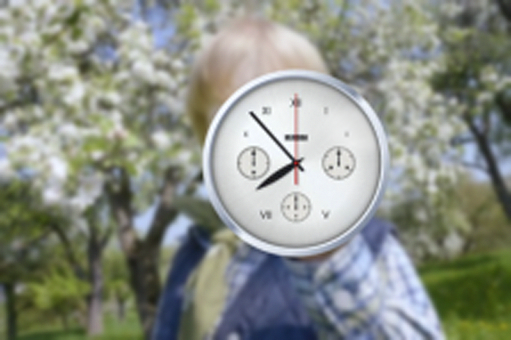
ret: {"hour": 7, "minute": 53}
